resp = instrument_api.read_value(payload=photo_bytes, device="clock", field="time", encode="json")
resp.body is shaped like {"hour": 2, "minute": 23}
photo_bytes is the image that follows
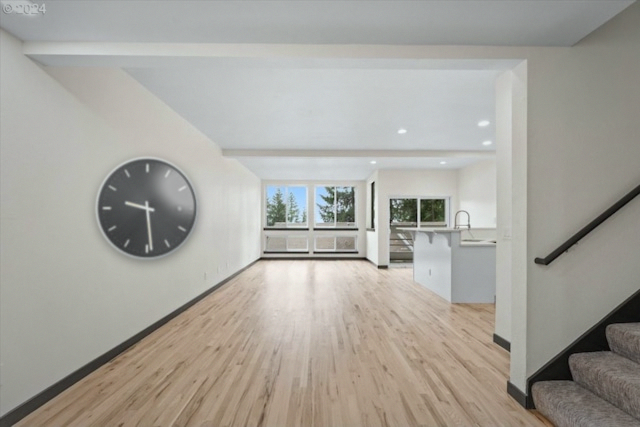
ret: {"hour": 9, "minute": 29}
